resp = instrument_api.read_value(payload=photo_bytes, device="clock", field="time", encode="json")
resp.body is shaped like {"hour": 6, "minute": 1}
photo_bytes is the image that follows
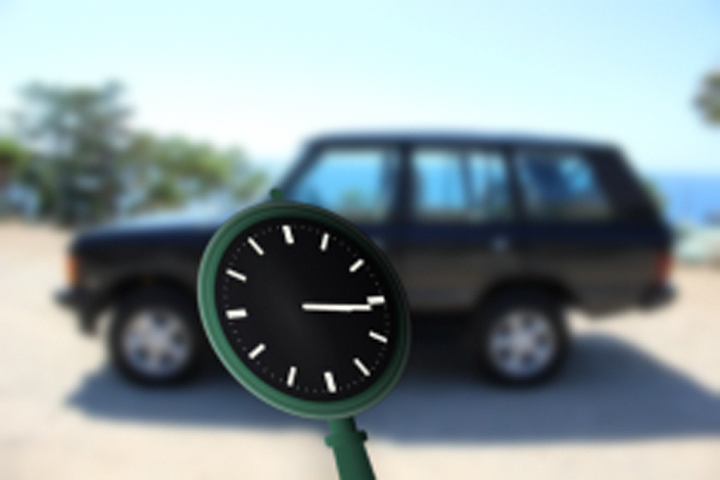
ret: {"hour": 3, "minute": 16}
